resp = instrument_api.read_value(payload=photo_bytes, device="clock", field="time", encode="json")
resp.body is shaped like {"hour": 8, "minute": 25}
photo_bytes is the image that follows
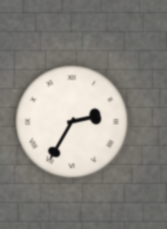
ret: {"hour": 2, "minute": 35}
